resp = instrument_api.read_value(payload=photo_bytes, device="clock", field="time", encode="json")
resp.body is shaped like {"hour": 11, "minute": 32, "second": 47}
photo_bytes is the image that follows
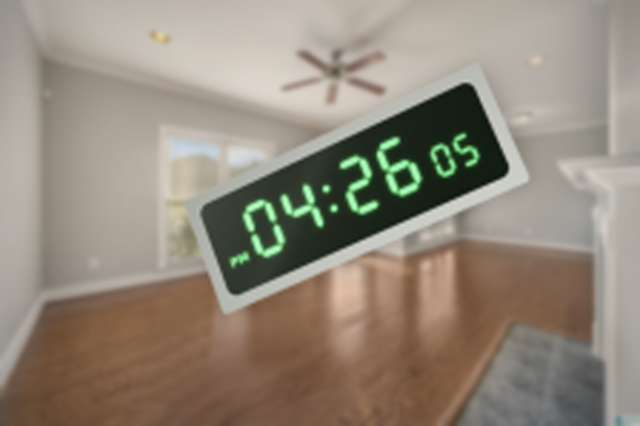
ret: {"hour": 4, "minute": 26, "second": 5}
